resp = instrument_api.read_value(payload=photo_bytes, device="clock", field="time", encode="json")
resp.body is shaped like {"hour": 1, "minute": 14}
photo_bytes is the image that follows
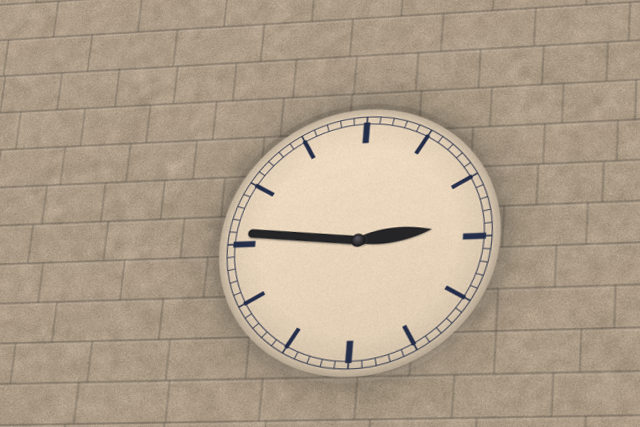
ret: {"hour": 2, "minute": 46}
